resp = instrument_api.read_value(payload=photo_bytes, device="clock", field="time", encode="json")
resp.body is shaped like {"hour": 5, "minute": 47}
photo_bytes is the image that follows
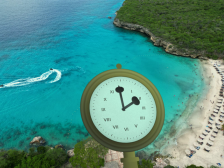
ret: {"hour": 1, "minute": 59}
